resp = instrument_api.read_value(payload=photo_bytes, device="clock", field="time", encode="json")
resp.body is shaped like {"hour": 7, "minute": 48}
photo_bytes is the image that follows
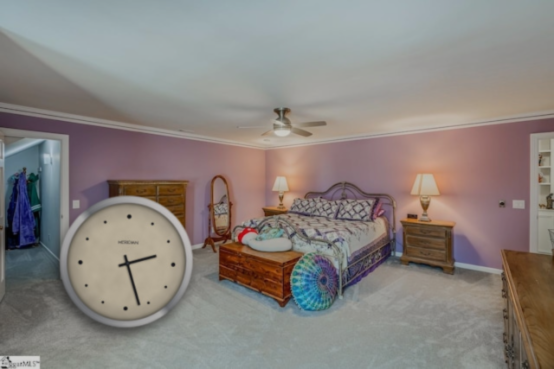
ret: {"hour": 2, "minute": 27}
